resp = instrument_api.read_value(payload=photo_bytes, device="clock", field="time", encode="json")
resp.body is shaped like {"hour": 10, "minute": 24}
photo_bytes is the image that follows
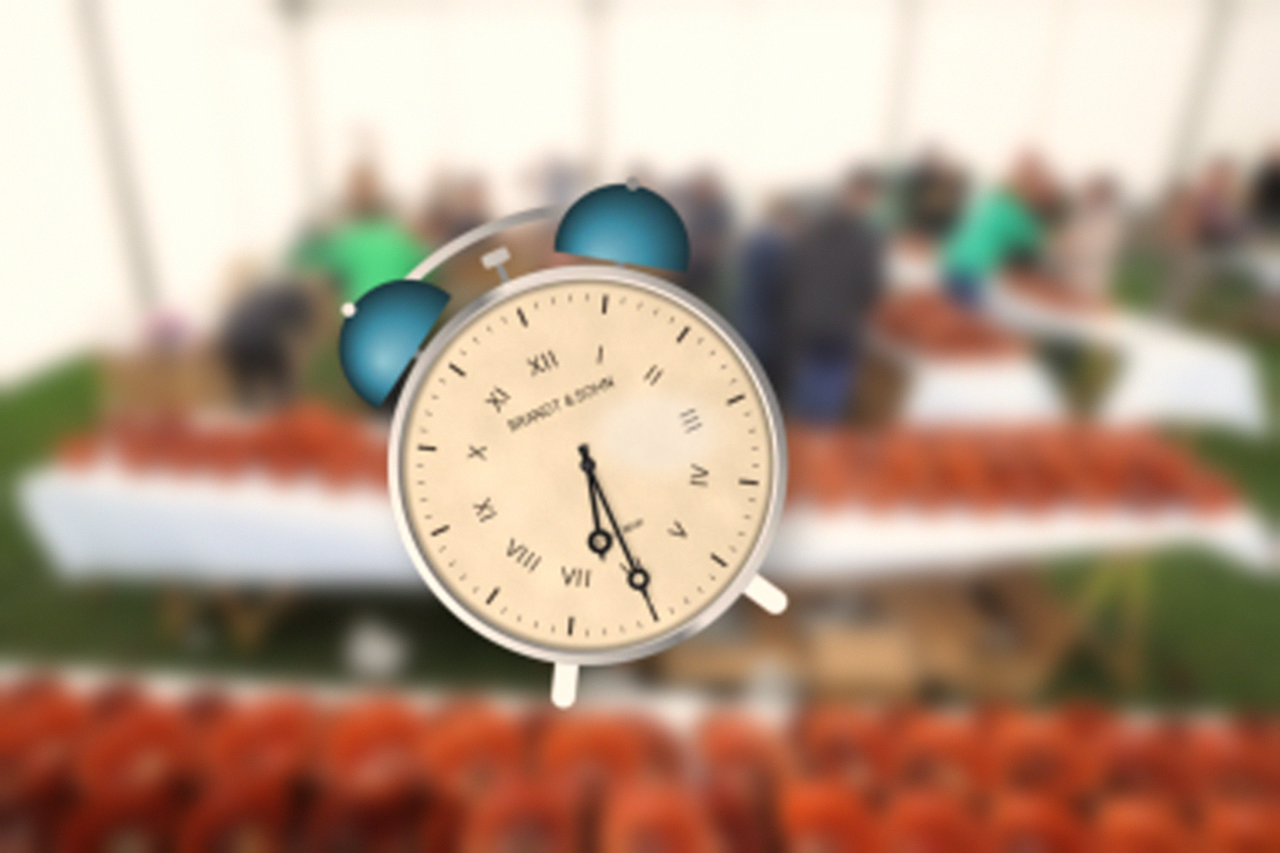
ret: {"hour": 6, "minute": 30}
